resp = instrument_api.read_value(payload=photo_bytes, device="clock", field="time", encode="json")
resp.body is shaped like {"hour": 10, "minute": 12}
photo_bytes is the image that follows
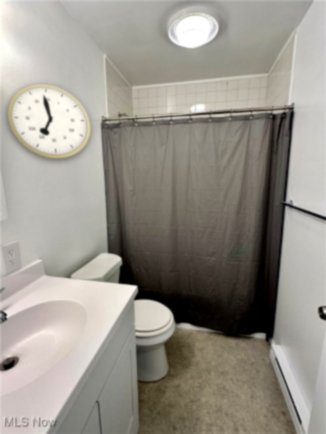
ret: {"hour": 6, "minute": 59}
